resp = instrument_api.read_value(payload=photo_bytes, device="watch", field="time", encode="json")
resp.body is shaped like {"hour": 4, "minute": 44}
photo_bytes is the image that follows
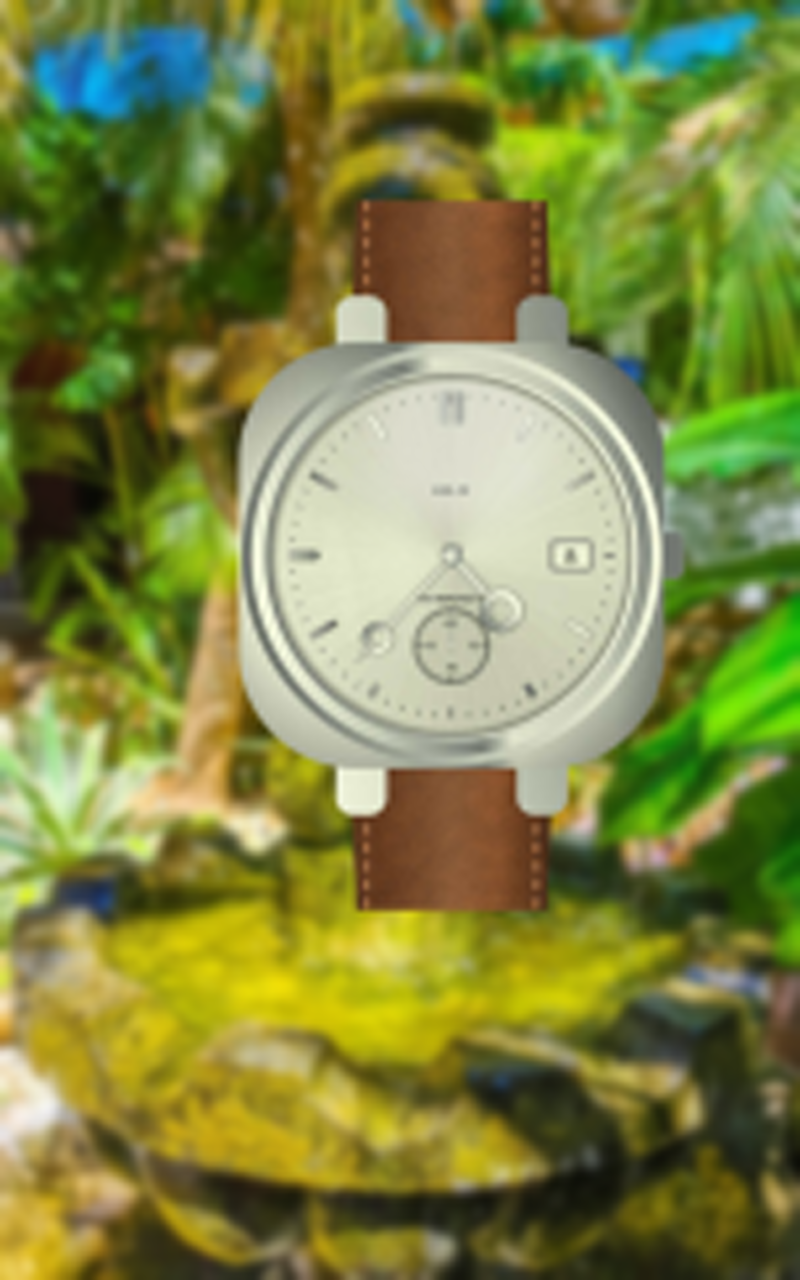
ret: {"hour": 4, "minute": 37}
